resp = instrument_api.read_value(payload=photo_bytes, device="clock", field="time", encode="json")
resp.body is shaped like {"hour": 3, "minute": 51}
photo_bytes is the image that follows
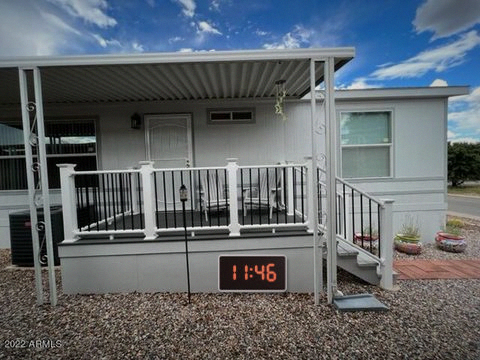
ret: {"hour": 11, "minute": 46}
